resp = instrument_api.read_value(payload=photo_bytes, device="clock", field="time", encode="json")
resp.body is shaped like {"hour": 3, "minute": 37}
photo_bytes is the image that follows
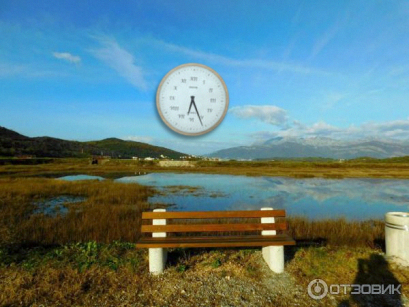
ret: {"hour": 6, "minute": 26}
